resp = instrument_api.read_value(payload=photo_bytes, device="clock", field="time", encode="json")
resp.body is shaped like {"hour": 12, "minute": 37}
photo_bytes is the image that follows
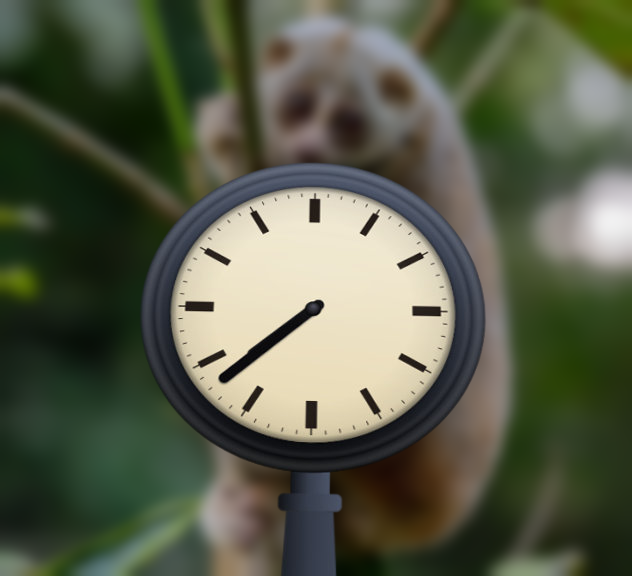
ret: {"hour": 7, "minute": 38}
